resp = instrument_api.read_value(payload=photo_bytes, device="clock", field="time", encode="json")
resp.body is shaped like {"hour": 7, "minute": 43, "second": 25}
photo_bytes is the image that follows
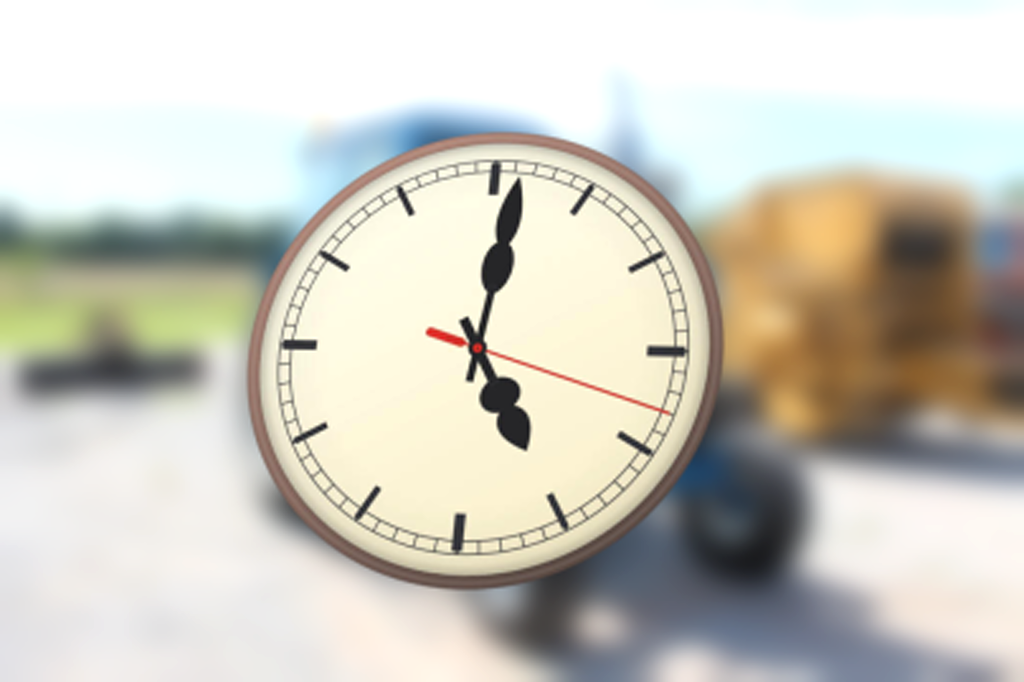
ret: {"hour": 5, "minute": 1, "second": 18}
